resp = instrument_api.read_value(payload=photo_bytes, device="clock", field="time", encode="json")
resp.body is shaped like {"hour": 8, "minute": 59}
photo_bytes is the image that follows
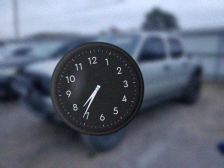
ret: {"hour": 7, "minute": 36}
